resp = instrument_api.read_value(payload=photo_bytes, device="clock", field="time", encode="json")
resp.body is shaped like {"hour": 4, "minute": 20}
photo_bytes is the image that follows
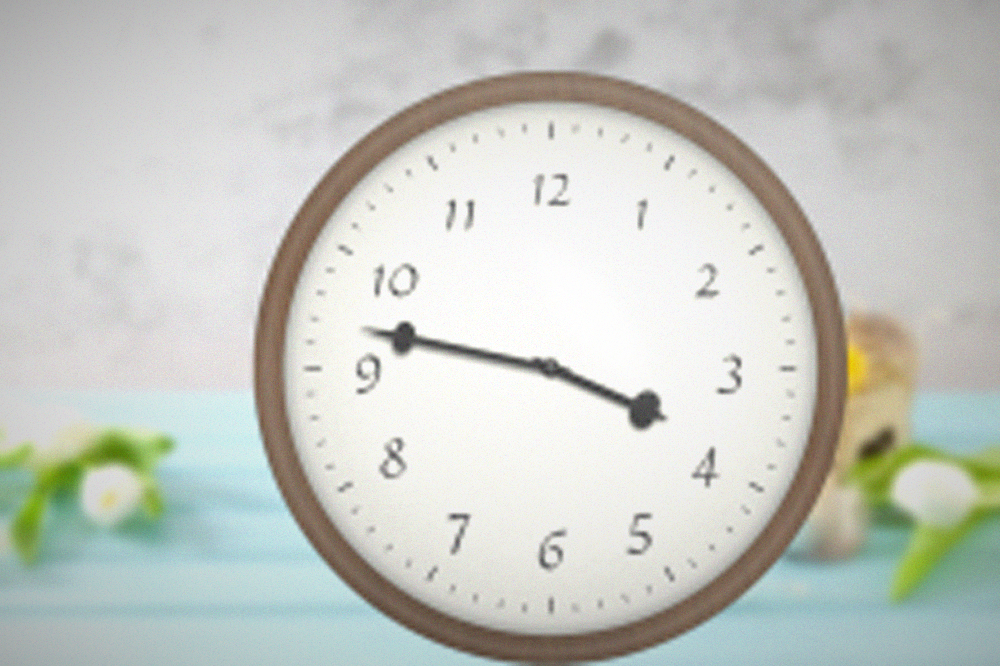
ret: {"hour": 3, "minute": 47}
